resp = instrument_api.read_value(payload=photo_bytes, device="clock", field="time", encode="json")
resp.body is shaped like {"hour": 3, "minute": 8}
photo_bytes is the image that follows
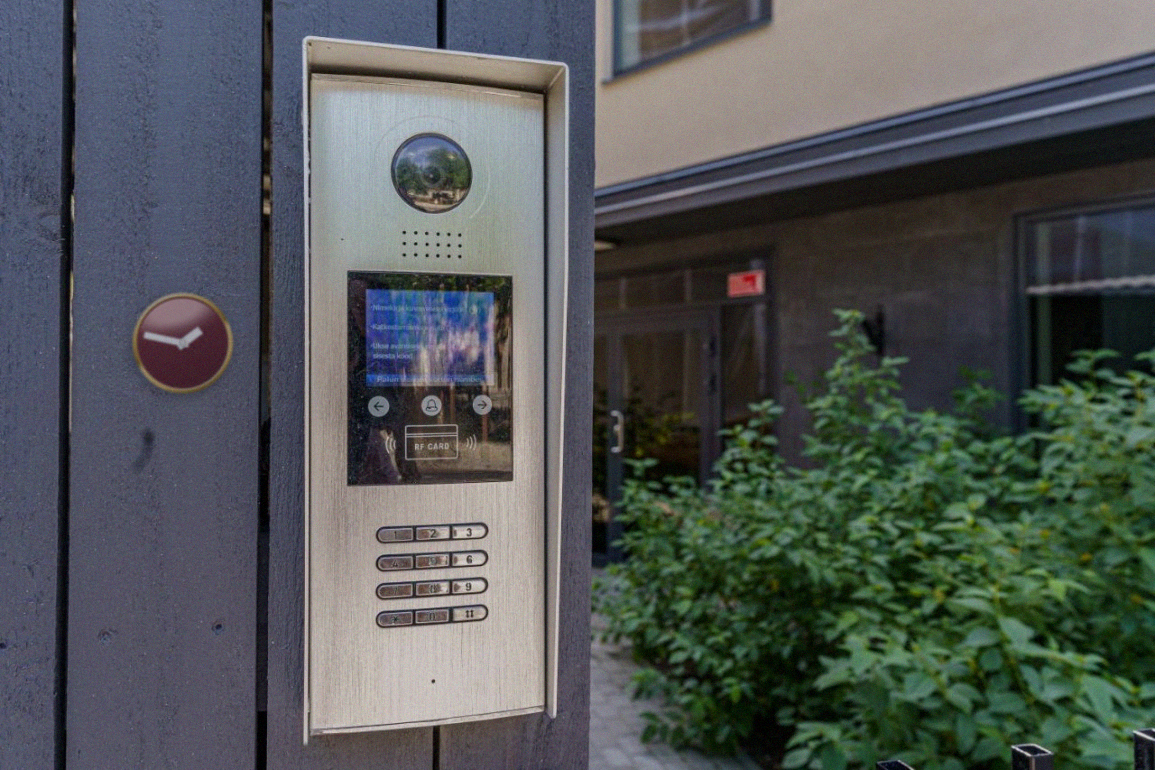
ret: {"hour": 1, "minute": 47}
